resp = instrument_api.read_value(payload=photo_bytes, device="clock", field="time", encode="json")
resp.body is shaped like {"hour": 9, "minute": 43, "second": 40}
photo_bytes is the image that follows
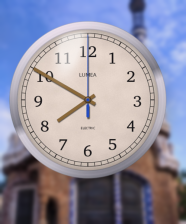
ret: {"hour": 7, "minute": 50, "second": 0}
